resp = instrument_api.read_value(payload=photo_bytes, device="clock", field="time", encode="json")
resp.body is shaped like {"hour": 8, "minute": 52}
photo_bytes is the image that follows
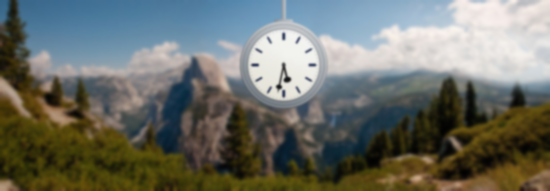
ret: {"hour": 5, "minute": 32}
